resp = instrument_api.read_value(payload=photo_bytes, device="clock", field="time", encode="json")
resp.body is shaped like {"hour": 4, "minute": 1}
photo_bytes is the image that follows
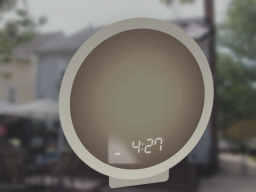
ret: {"hour": 4, "minute": 27}
